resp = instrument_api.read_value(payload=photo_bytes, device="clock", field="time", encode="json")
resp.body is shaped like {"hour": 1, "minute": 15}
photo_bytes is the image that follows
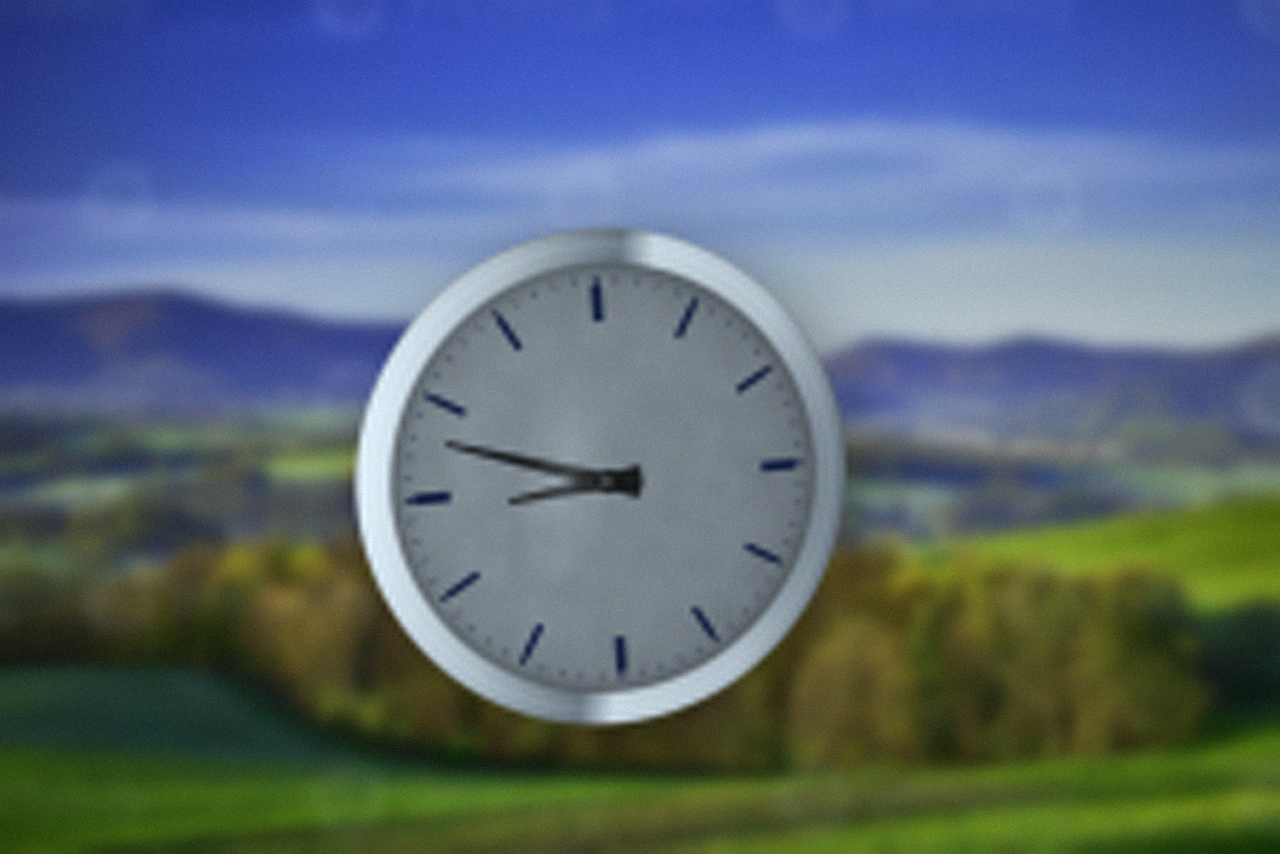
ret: {"hour": 8, "minute": 48}
